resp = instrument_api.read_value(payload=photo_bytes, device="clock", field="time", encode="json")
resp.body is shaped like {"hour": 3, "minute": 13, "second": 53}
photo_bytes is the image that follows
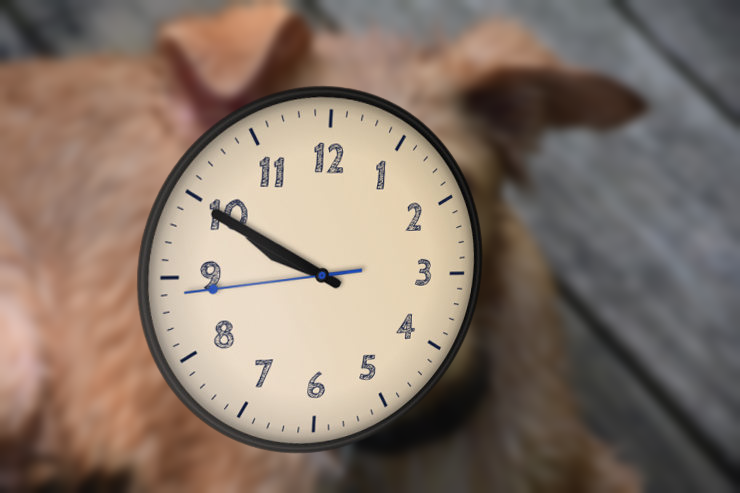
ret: {"hour": 9, "minute": 49, "second": 44}
